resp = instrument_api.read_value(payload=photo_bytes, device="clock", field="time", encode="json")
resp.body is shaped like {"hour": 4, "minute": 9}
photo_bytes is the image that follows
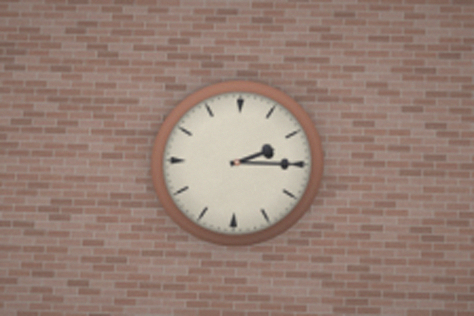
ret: {"hour": 2, "minute": 15}
